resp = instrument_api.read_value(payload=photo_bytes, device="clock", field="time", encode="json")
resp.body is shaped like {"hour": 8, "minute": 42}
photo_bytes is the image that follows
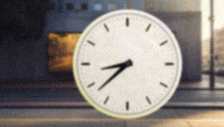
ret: {"hour": 8, "minute": 38}
